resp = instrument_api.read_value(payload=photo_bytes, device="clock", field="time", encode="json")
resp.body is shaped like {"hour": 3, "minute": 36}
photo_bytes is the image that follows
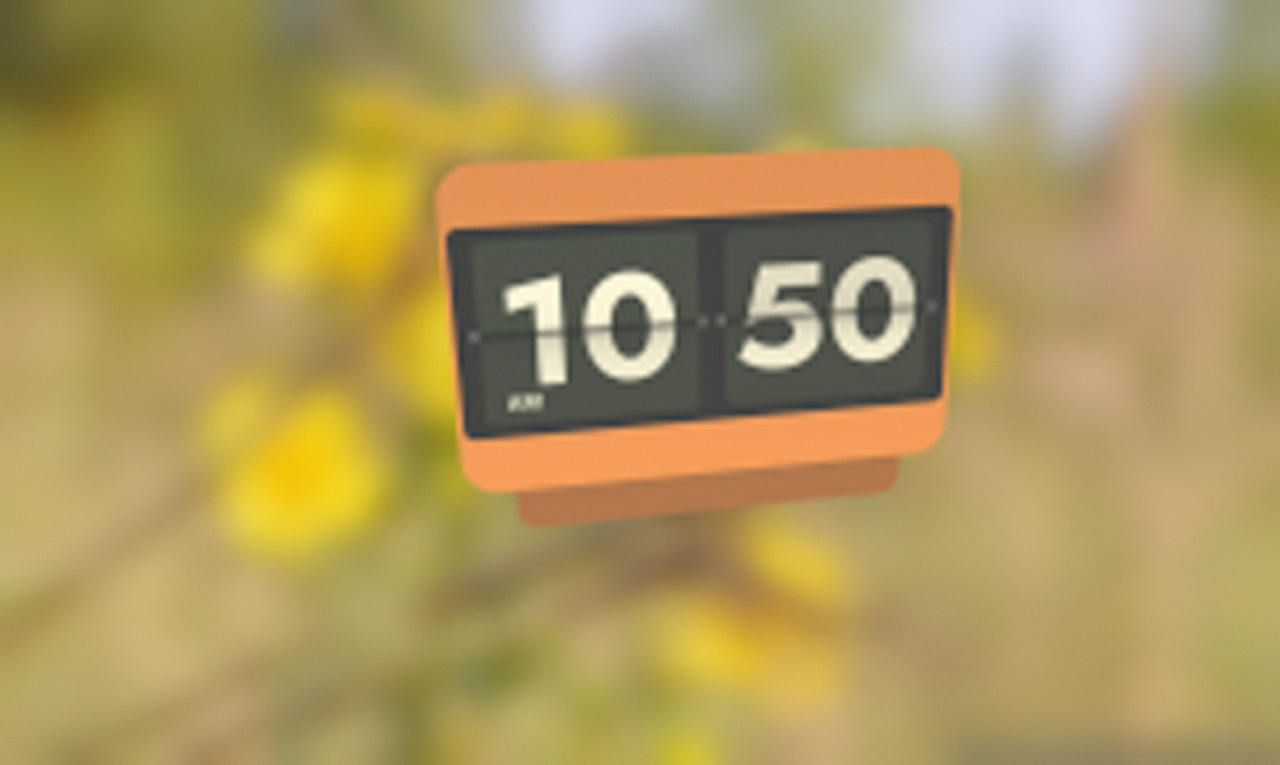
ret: {"hour": 10, "minute": 50}
